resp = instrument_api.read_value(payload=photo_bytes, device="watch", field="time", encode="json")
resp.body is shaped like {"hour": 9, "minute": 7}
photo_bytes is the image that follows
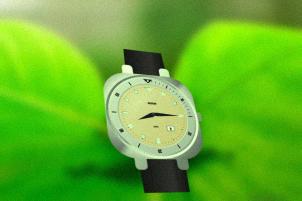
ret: {"hour": 8, "minute": 15}
